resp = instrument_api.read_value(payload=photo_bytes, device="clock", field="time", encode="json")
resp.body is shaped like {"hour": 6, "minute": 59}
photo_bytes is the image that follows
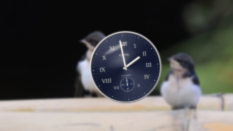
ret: {"hour": 1, "minute": 59}
